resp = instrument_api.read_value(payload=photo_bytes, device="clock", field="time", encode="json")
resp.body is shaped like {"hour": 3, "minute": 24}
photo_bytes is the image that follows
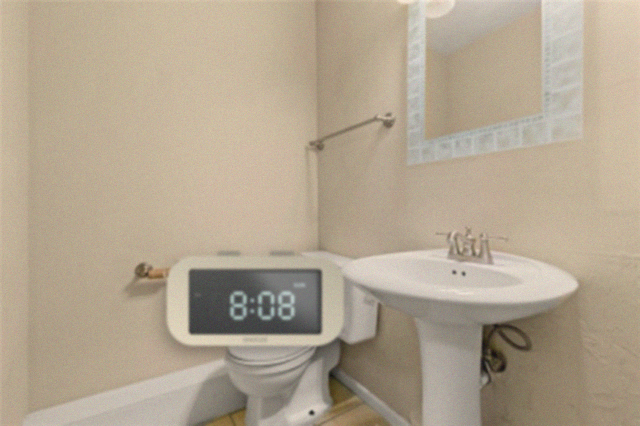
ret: {"hour": 8, "minute": 8}
